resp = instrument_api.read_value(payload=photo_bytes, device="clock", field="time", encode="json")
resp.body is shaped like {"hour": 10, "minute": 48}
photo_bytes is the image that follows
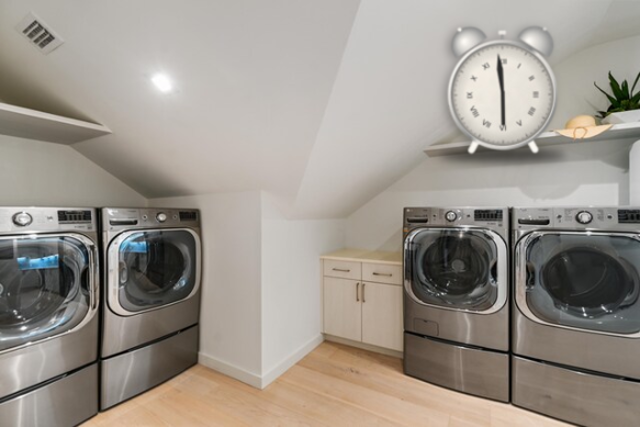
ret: {"hour": 5, "minute": 59}
